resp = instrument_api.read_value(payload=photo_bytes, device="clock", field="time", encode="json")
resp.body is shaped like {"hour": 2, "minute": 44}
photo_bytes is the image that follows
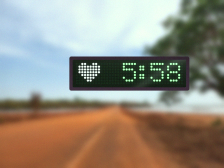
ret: {"hour": 5, "minute": 58}
